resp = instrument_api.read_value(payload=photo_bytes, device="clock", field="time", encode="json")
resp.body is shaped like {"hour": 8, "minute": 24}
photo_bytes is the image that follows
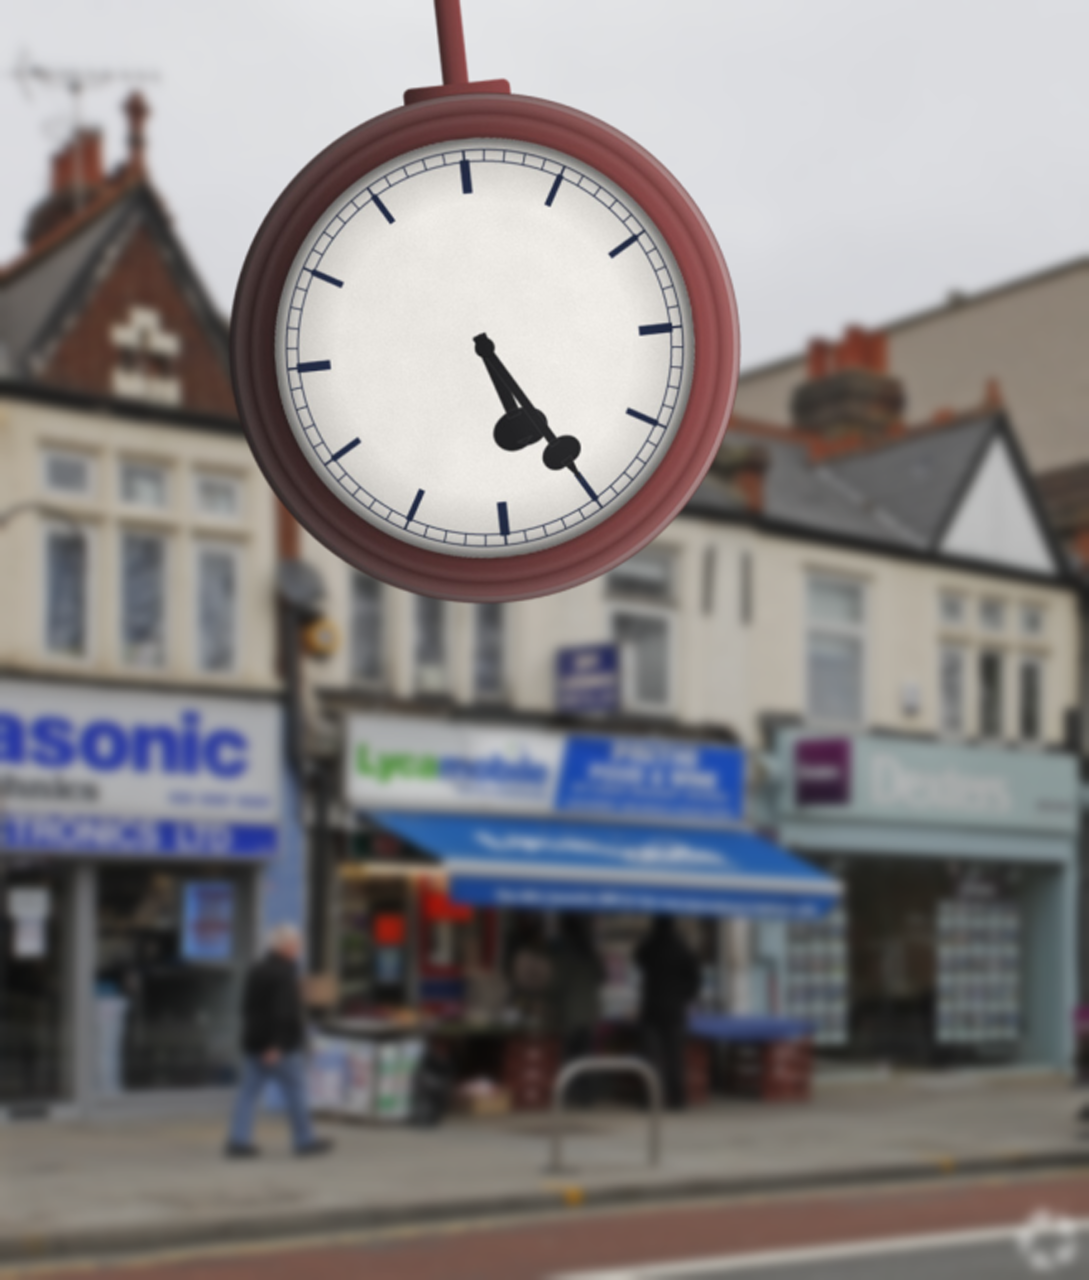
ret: {"hour": 5, "minute": 25}
